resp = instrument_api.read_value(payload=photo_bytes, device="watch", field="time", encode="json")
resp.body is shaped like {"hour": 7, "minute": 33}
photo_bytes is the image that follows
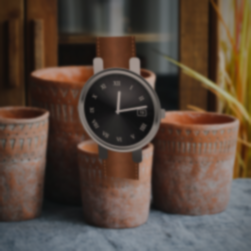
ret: {"hour": 12, "minute": 13}
